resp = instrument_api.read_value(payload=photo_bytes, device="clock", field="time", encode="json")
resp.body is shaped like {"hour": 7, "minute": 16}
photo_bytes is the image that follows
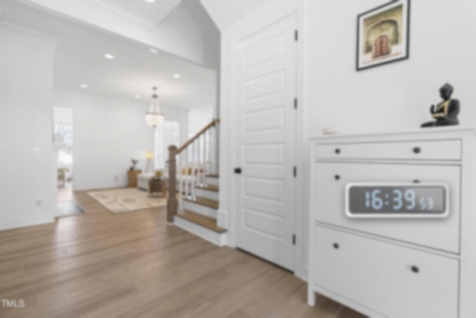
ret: {"hour": 16, "minute": 39}
